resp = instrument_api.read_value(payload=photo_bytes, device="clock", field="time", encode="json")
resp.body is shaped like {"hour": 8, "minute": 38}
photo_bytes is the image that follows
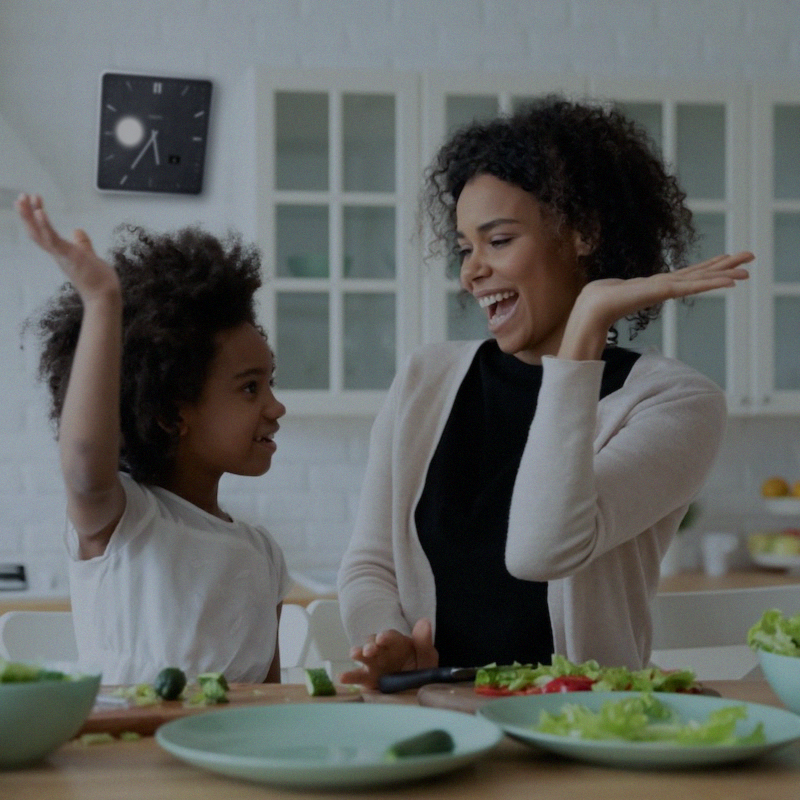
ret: {"hour": 5, "minute": 35}
